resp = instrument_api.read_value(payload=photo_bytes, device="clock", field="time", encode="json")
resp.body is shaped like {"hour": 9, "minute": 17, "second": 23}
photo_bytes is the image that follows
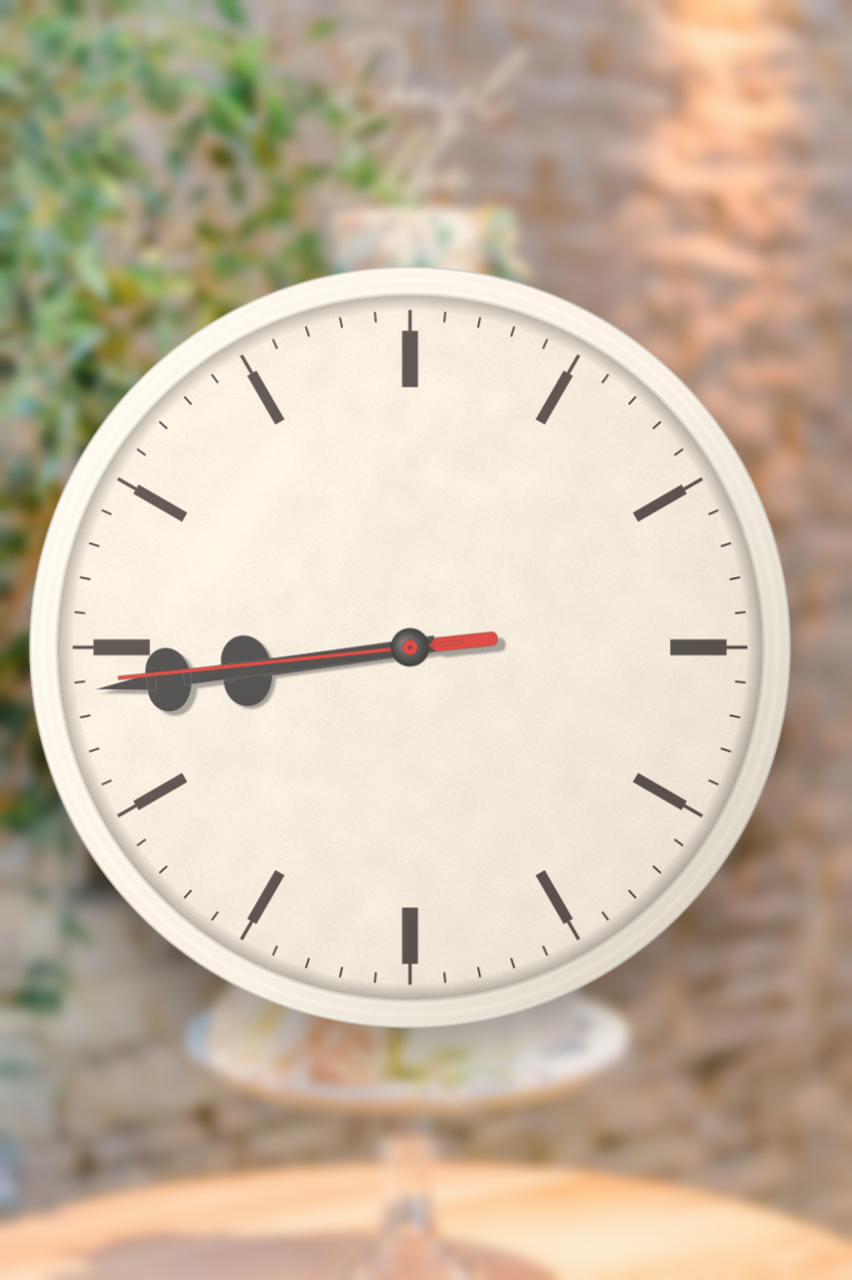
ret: {"hour": 8, "minute": 43, "second": 44}
